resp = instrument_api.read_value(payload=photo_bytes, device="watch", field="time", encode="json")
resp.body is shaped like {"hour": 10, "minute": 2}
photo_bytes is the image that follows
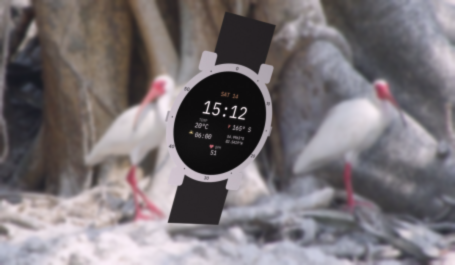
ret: {"hour": 15, "minute": 12}
